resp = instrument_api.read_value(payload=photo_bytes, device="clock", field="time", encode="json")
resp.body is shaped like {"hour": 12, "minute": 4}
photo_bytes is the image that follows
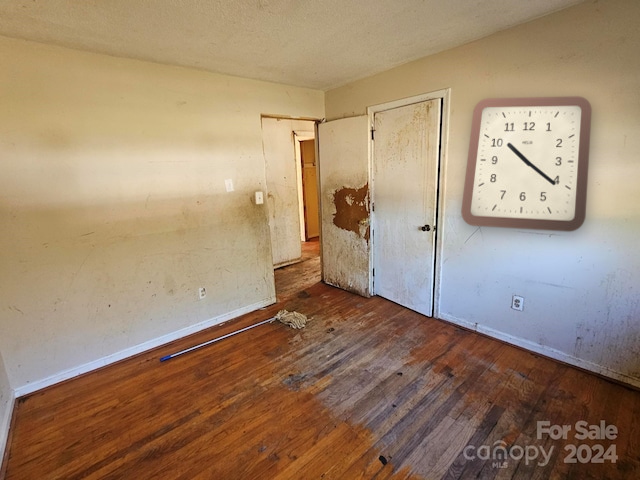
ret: {"hour": 10, "minute": 21}
